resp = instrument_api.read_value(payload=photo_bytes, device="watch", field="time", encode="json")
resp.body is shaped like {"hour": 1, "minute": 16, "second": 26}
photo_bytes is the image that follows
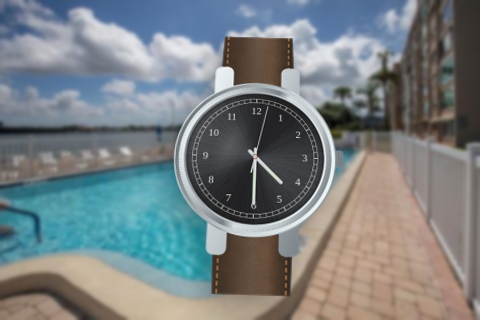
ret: {"hour": 4, "minute": 30, "second": 2}
